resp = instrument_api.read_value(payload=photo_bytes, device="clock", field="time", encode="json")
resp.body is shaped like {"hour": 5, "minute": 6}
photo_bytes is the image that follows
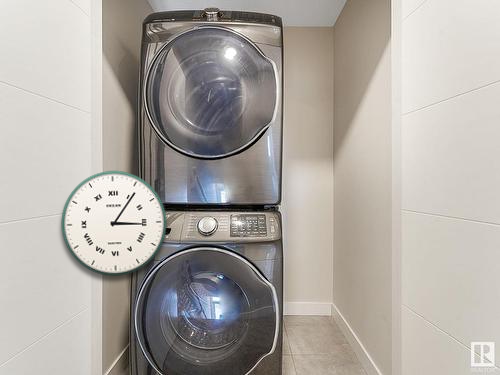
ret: {"hour": 3, "minute": 6}
